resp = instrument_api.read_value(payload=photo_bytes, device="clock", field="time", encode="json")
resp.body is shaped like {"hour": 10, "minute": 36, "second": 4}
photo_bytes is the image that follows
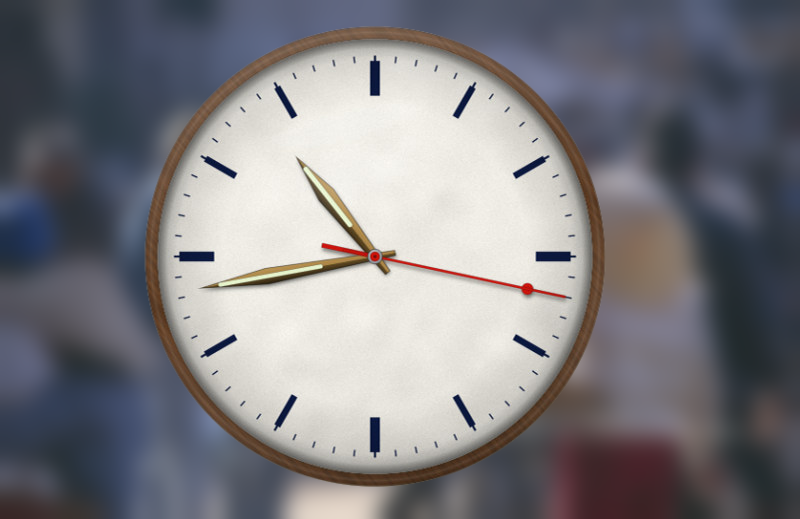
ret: {"hour": 10, "minute": 43, "second": 17}
